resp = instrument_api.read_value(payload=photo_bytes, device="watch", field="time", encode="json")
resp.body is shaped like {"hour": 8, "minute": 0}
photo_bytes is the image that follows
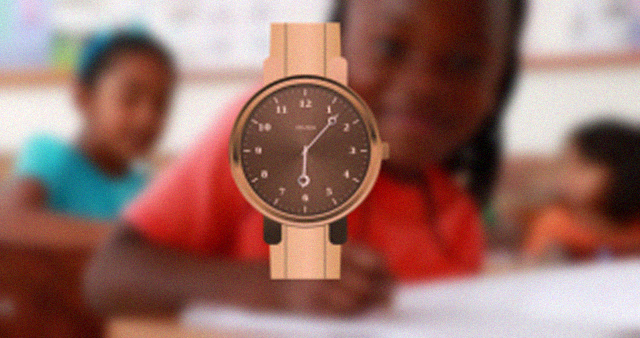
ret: {"hour": 6, "minute": 7}
